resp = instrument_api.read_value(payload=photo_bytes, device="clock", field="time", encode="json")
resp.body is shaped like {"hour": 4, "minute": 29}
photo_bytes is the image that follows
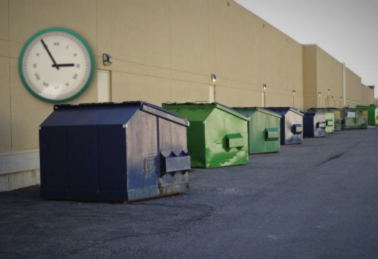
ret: {"hour": 2, "minute": 55}
